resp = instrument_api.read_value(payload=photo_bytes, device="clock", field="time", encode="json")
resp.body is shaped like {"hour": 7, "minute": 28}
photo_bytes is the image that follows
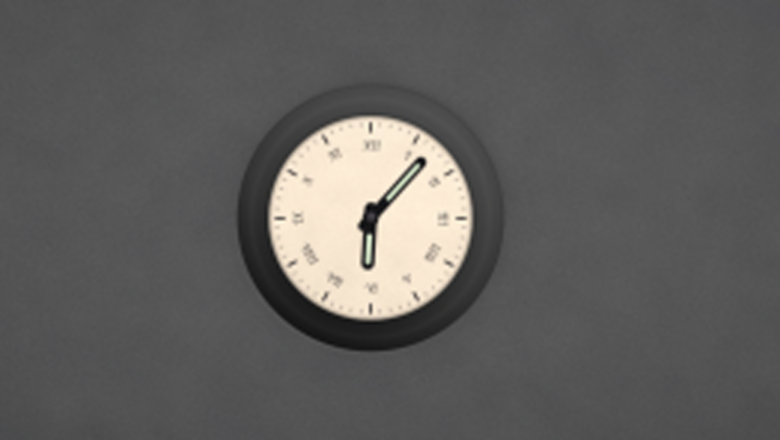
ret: {"hour": 6, "minute": 7}
